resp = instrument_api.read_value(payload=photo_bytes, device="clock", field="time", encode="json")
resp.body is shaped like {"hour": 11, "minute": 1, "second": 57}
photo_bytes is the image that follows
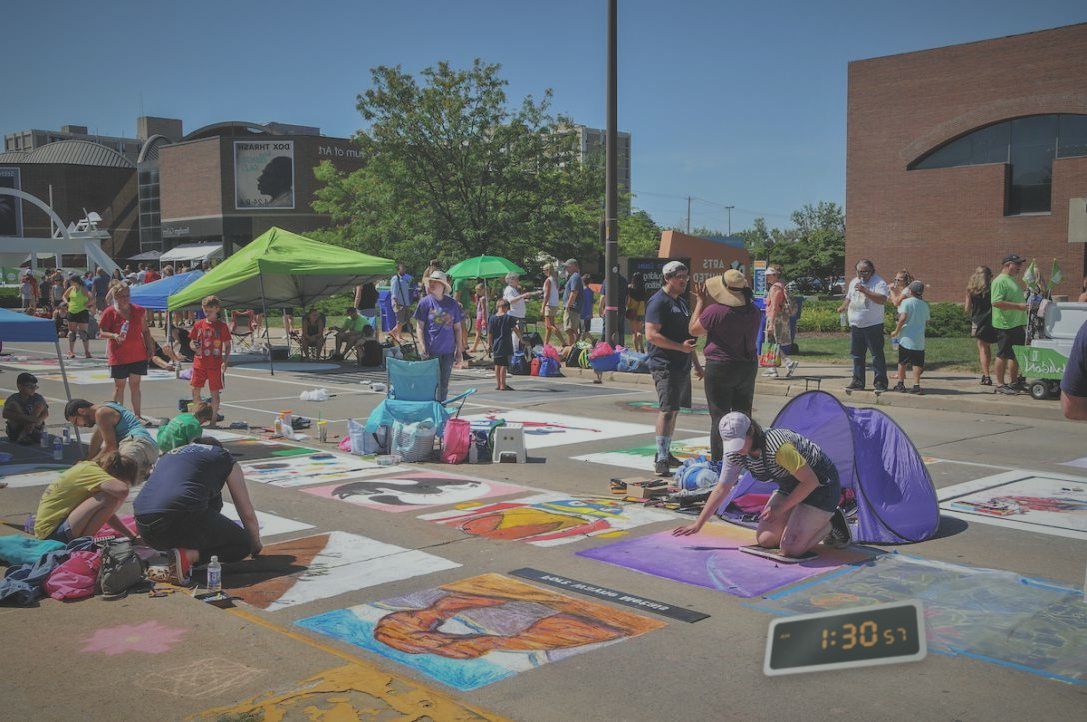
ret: {"hour": 1, "minute": 30, "second": 57}
